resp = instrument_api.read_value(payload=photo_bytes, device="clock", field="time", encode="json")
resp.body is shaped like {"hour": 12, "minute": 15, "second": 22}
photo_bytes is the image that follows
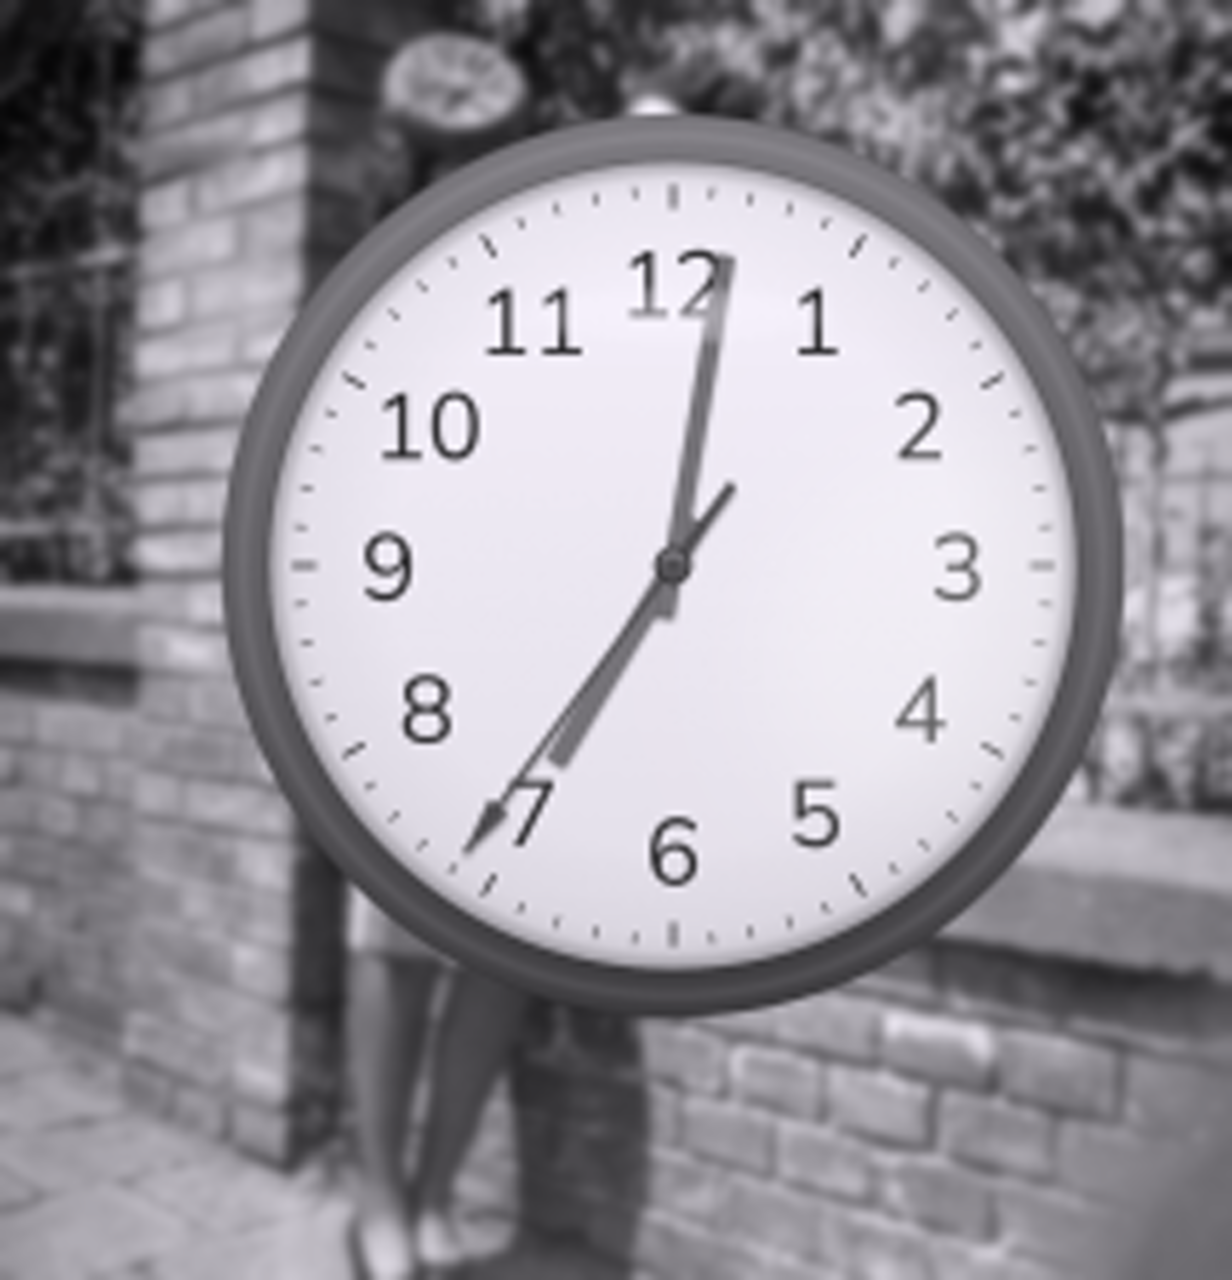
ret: {"hour": 7, "minute": 1, "second": 36}
